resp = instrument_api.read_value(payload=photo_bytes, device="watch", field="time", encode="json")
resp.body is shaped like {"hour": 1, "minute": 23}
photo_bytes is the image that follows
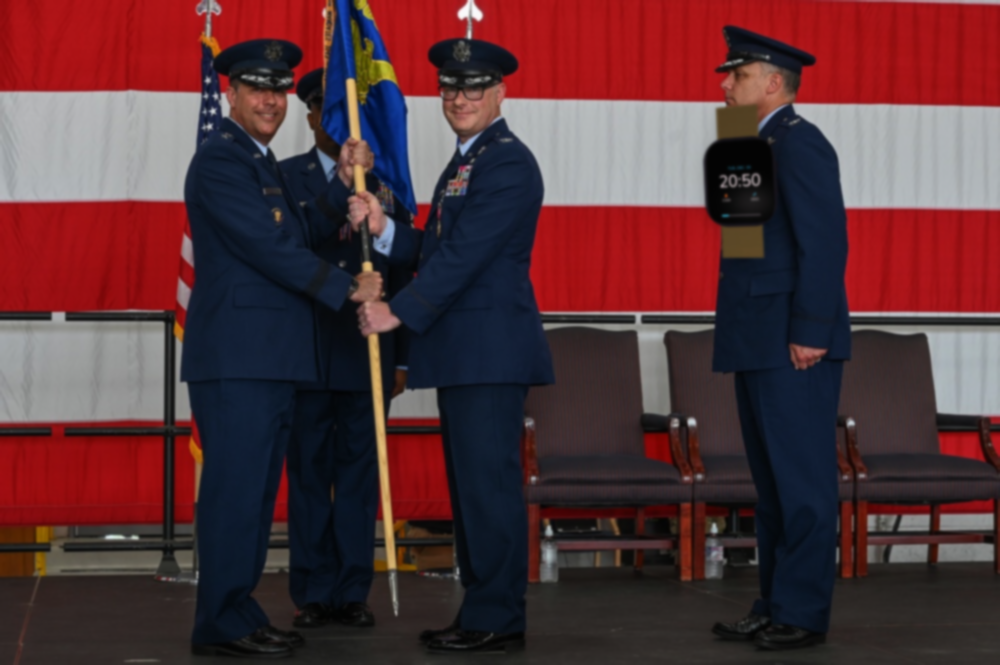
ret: {"hour": 20, "minute": 50}
